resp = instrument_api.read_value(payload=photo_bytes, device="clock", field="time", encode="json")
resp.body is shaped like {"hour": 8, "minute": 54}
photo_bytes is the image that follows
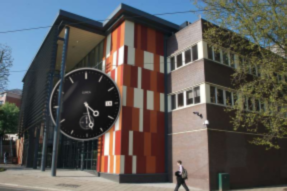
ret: {"hour": 4, "minute": 28}
